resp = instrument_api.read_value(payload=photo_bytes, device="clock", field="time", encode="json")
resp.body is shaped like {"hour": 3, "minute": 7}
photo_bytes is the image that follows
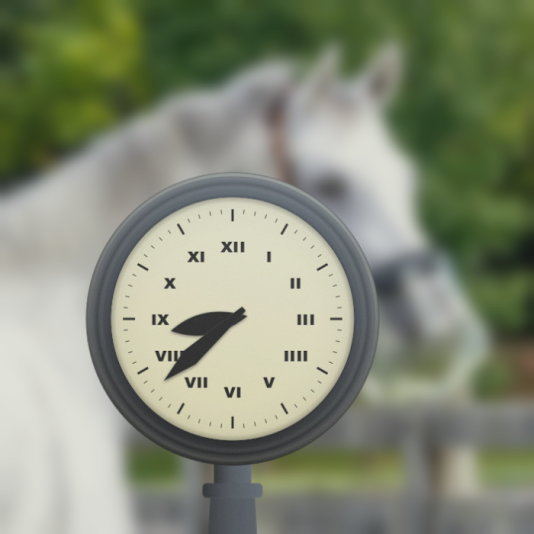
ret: {"hour": 8, "minute": 38}
